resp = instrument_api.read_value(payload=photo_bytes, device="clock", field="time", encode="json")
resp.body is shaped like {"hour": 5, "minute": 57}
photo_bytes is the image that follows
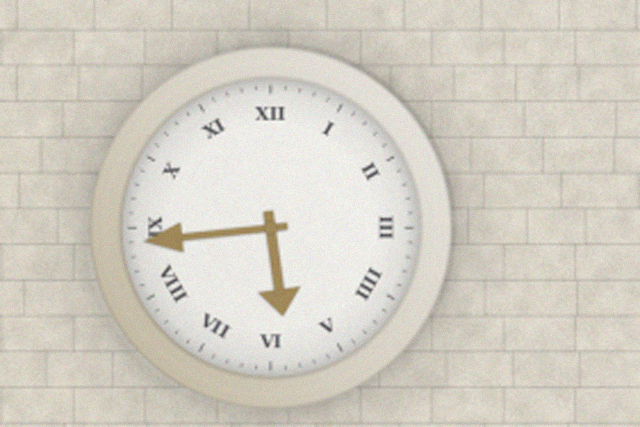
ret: {"hour": 5, "minute": 44}
